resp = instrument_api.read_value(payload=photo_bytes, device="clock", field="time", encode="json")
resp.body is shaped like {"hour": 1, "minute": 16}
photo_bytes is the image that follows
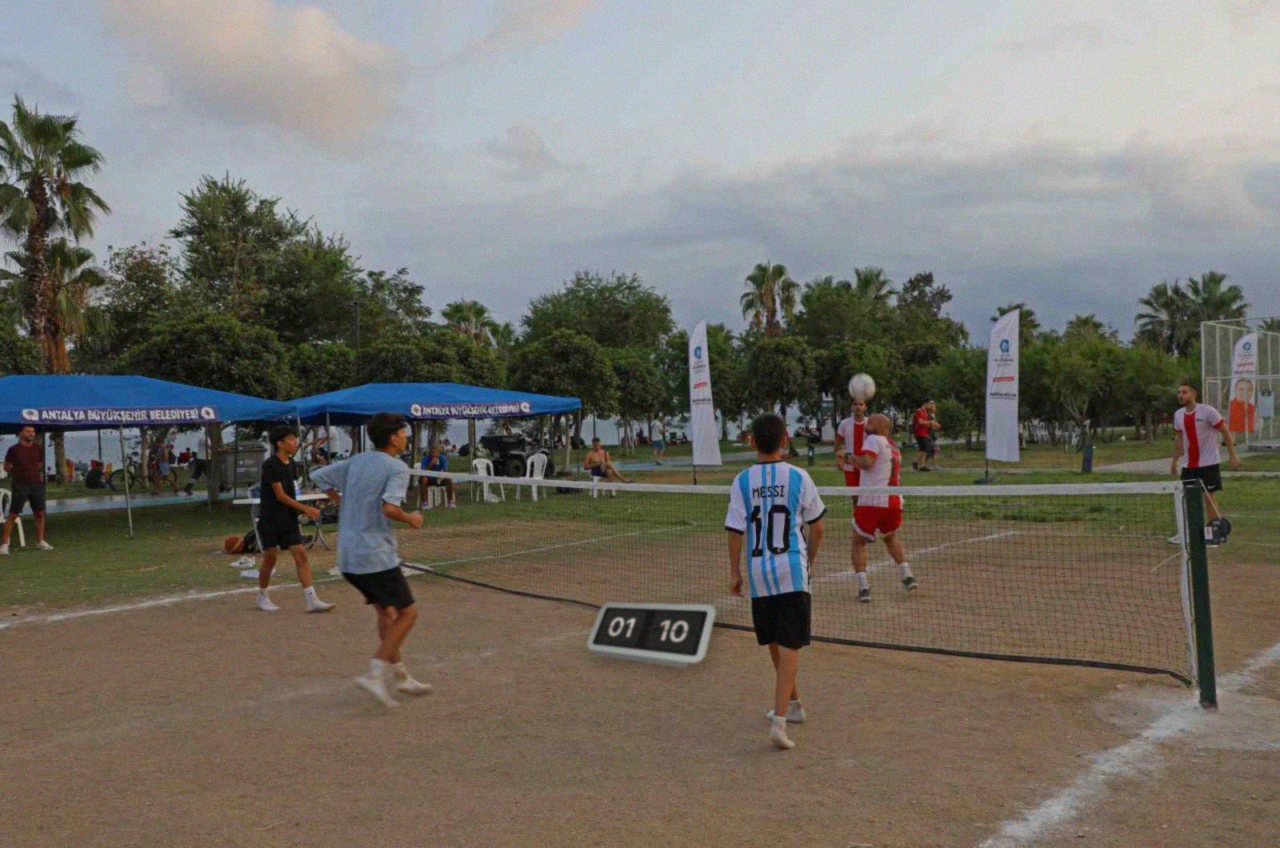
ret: {"hour": 1, "minute": 10}
